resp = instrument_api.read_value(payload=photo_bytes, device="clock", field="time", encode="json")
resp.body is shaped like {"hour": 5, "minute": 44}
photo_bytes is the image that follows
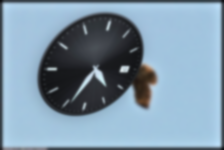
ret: {"hour": 4, "minute": 34}
